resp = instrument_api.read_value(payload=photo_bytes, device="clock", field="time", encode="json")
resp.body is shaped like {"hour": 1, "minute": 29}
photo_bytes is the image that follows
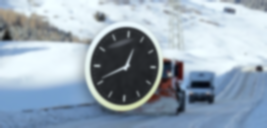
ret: {"hour": 12, "minute": 41}
